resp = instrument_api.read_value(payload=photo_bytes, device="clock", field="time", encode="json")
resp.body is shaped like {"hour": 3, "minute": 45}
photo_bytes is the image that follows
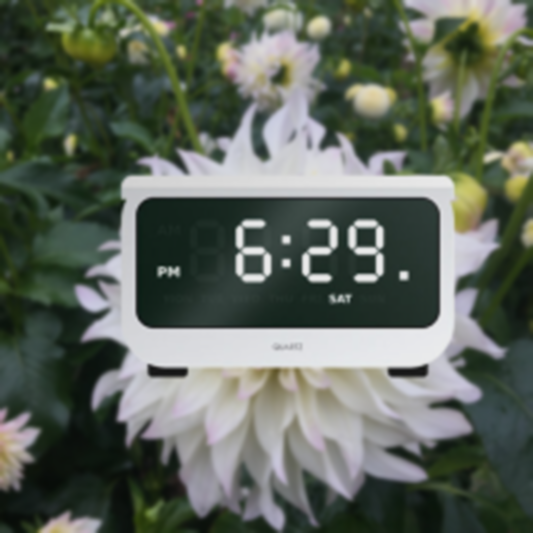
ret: {"hour": 6, "minute": 29}
